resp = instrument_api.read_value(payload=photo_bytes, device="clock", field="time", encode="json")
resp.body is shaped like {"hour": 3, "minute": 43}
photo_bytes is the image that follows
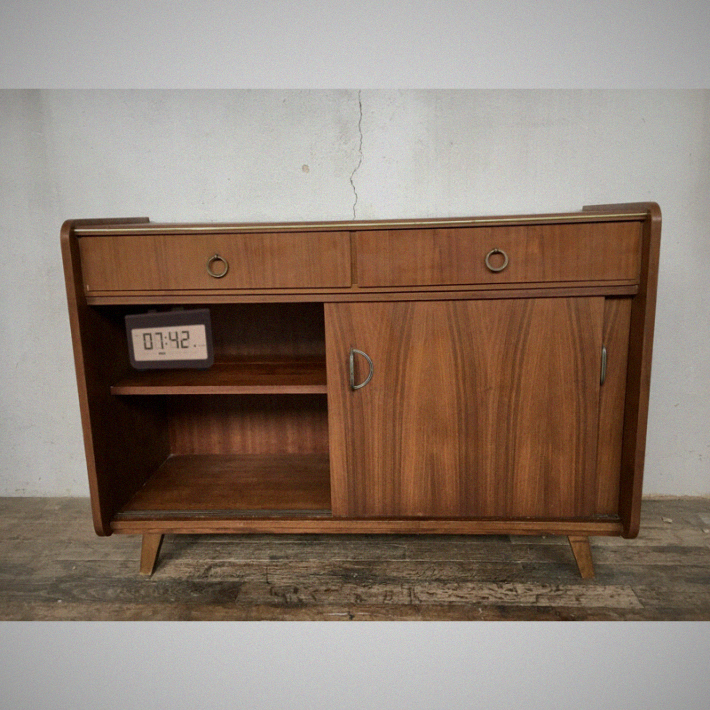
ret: {"hour": 7, "minute": 42}
